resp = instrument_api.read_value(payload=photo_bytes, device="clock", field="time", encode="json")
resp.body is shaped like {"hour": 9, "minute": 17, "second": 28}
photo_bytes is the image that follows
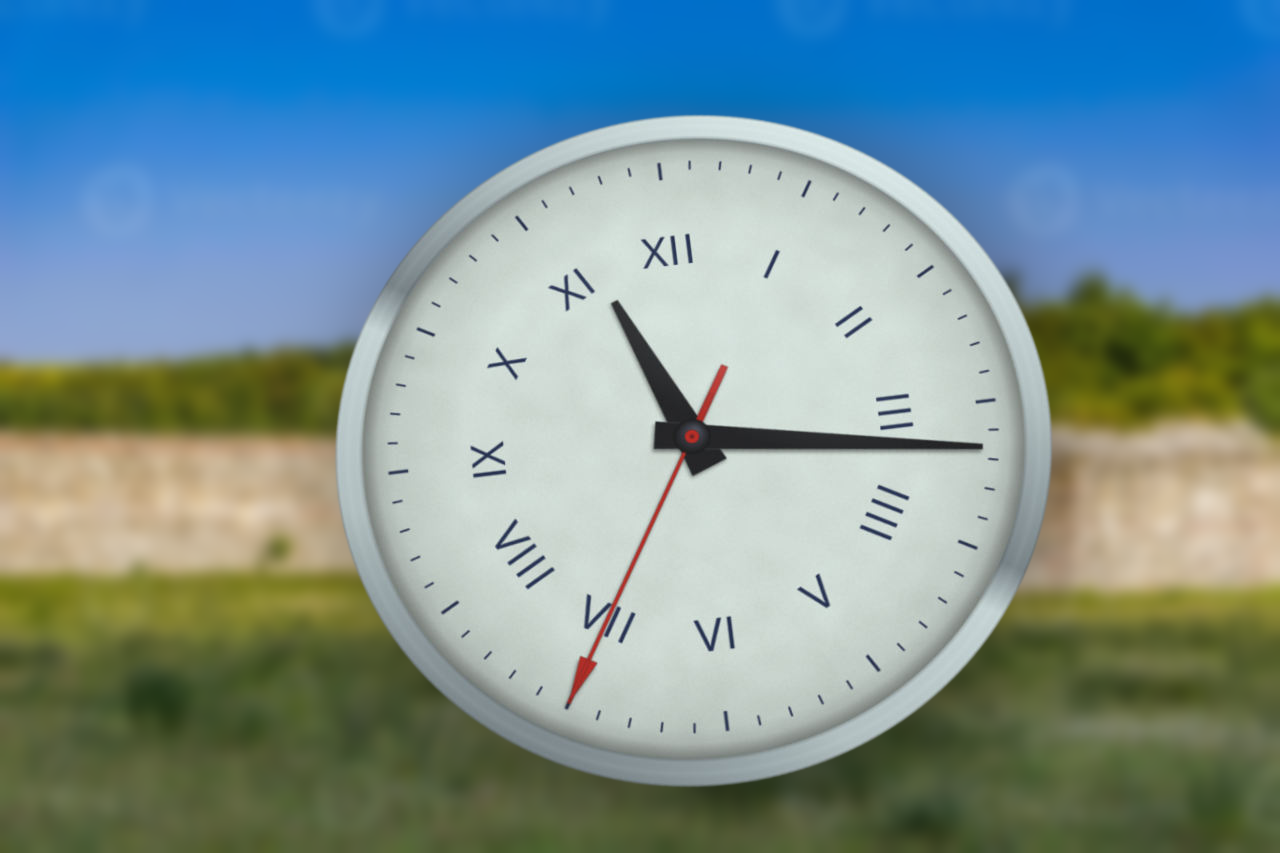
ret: {"hour": 11, "minute": 16, "second": 35}
